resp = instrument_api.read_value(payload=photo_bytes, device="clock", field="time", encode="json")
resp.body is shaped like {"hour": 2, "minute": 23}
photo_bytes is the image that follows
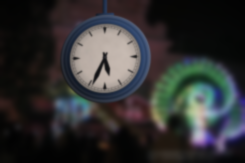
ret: {"hour": 5, "minute": 34}
